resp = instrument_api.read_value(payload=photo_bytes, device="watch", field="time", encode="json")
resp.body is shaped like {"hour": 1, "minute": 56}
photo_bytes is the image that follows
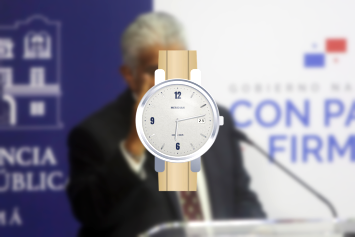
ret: {"hour": 6, "minute": 13}
